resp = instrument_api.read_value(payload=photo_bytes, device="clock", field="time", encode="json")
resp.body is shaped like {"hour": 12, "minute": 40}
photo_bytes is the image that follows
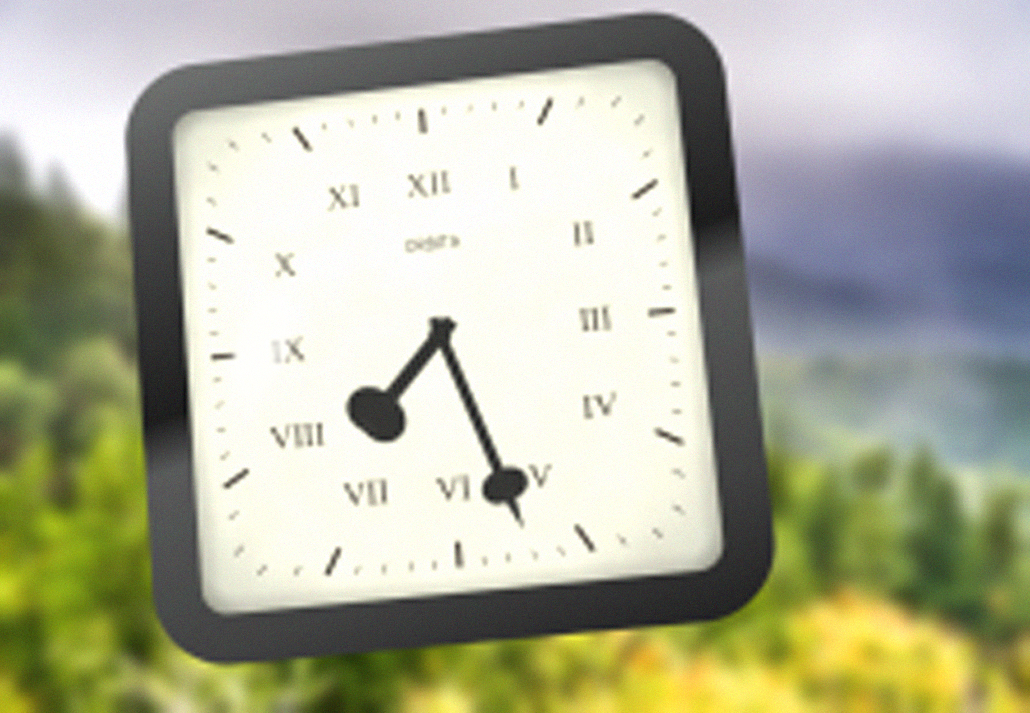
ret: {"hour": 7, "minute": 27}
